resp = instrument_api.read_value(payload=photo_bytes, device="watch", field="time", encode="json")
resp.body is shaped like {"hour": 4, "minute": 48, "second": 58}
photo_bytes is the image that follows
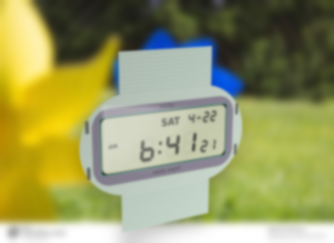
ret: {"hour": 6, "minute": 41, "second": 21}
